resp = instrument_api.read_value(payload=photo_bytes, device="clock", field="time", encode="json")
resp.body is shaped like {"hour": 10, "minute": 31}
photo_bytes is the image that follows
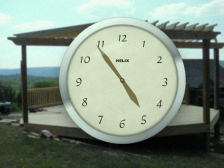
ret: {"hour": 4, "minute": 54}
